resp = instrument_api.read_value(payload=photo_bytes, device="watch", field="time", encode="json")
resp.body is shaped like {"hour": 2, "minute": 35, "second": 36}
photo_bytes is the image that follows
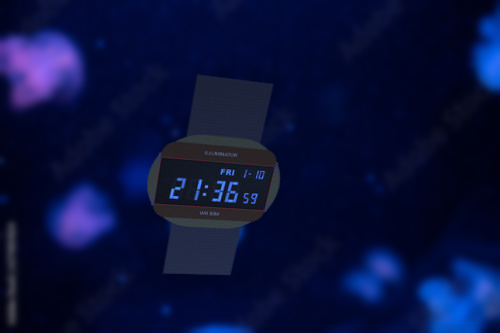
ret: {"hour": 21, "minute": 36, "second": 59}
